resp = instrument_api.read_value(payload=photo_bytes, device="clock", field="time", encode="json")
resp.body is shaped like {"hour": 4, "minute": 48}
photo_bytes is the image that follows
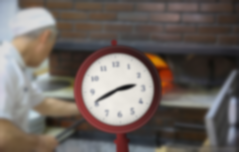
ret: {"hour": 2, "minute": 41}
